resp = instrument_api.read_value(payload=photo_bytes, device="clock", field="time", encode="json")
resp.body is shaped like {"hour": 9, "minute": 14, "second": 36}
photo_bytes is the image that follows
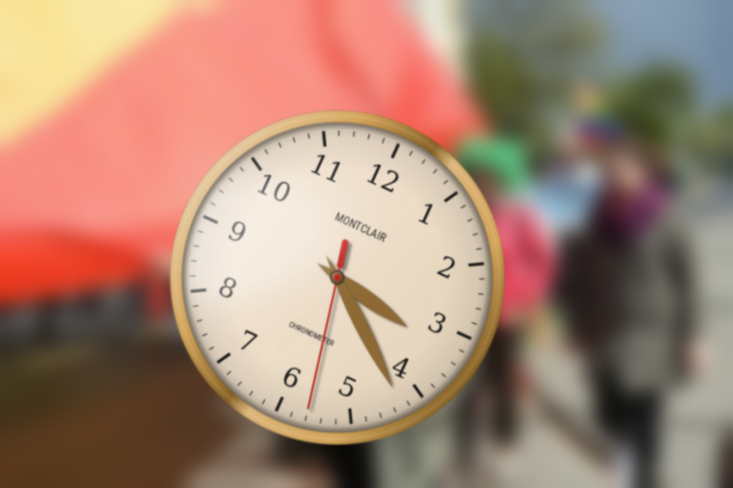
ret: {"hour": 3, "minute": 21, "second": 28}
